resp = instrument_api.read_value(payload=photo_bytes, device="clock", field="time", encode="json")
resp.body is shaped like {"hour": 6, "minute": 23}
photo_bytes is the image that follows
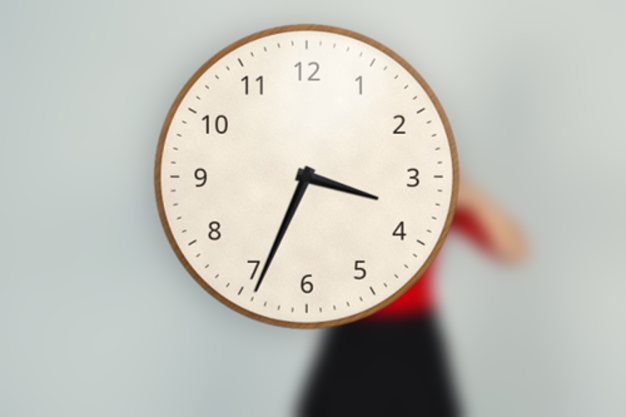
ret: {"hour": 3, "minute": 34}
